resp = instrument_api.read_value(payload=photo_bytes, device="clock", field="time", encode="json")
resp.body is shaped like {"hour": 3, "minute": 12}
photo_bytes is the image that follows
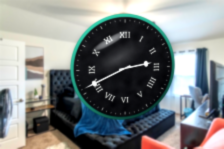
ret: {"hour": 2, "minute": 41}
